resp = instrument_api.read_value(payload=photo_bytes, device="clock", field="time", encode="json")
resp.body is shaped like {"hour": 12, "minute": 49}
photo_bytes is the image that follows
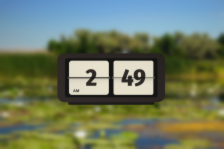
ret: {"hour": 2, "minute": 49}
